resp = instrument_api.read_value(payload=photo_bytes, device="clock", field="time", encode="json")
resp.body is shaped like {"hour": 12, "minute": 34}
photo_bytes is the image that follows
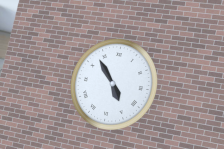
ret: {"hour": 4, "minute": 53}
